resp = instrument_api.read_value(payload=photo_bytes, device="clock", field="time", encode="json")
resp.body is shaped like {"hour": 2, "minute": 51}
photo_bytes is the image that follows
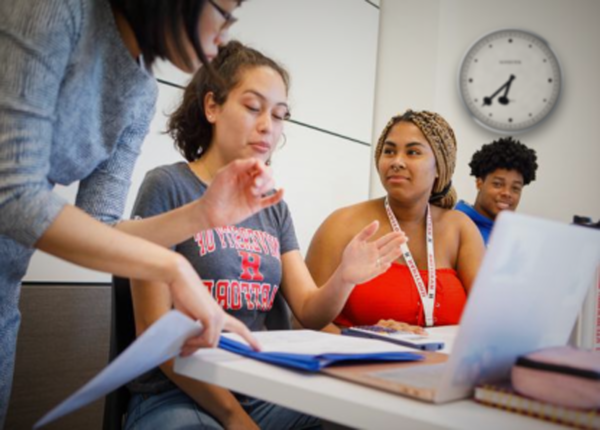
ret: {"hour": 6, "minute": 38}
